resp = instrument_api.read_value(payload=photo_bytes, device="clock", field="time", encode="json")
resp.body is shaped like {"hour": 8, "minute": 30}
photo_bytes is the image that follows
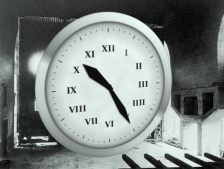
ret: {"hour": 10, "minute": 25}
